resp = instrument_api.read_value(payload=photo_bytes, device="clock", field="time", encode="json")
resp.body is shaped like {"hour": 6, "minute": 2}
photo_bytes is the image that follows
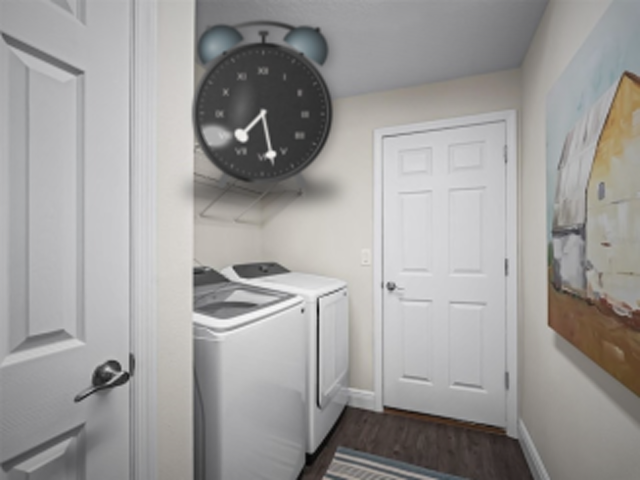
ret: {"hour": 7, "minute": 28}
